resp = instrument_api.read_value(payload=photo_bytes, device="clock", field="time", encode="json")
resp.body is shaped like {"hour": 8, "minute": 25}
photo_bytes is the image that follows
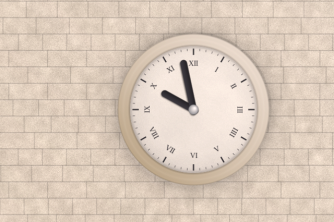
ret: {"hour": 9, "minute": 58}
